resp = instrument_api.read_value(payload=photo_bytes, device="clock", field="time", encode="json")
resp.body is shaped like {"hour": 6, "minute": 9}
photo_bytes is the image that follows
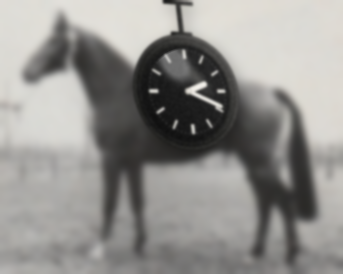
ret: {"hour": 2, "minute": 19}
